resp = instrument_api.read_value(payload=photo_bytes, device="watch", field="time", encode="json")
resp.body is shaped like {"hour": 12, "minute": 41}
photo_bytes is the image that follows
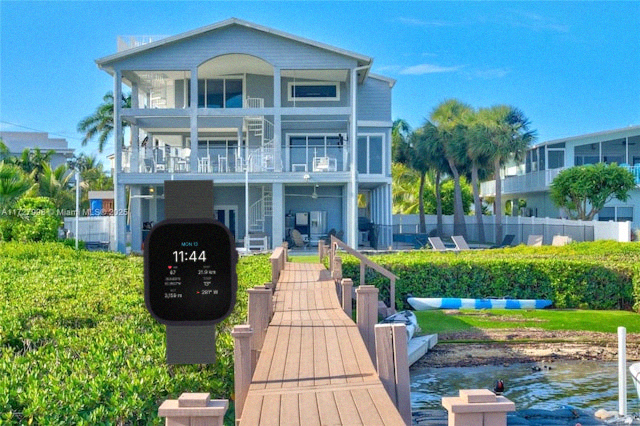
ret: {"hour": 11, "minute": 44}
